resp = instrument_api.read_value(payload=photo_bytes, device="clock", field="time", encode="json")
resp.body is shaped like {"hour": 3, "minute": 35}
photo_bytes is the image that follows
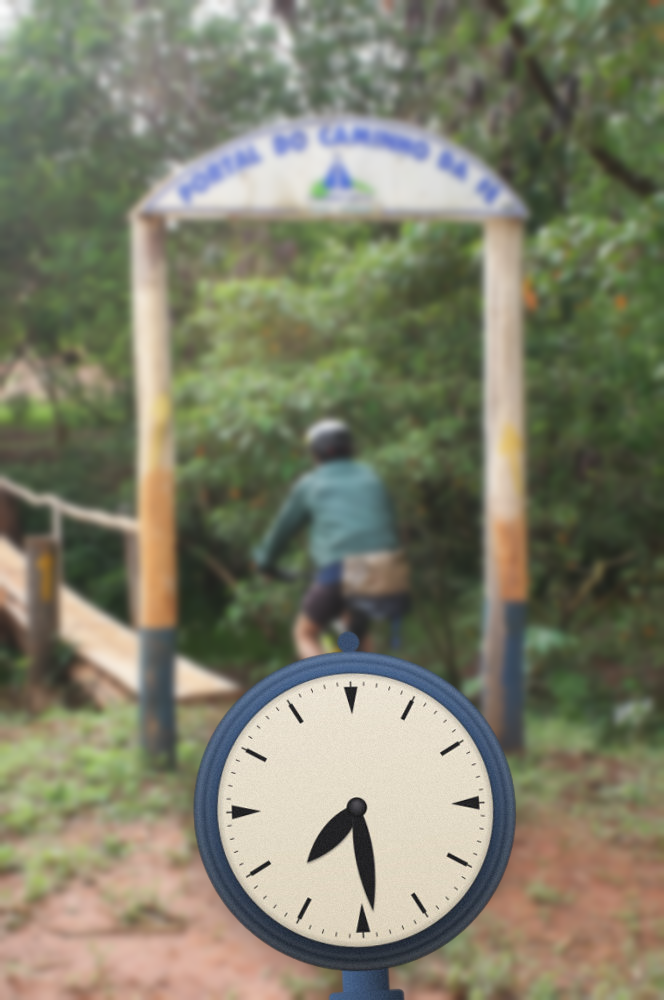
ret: {"hour": 7, "minute": 29}
